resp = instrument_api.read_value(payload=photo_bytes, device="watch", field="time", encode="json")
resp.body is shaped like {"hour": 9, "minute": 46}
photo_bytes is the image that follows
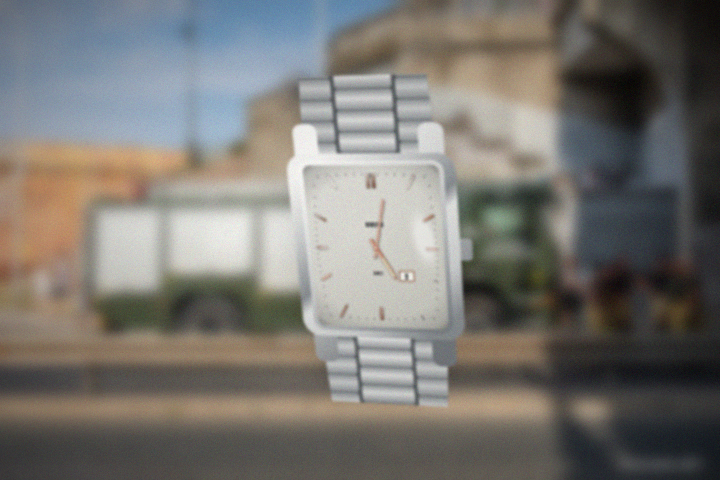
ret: {"hour": 5, "minute": 2}
